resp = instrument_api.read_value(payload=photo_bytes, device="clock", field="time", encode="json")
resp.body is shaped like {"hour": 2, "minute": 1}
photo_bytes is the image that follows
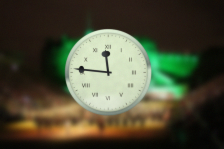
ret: {"hour": 11, "minute": 46}
